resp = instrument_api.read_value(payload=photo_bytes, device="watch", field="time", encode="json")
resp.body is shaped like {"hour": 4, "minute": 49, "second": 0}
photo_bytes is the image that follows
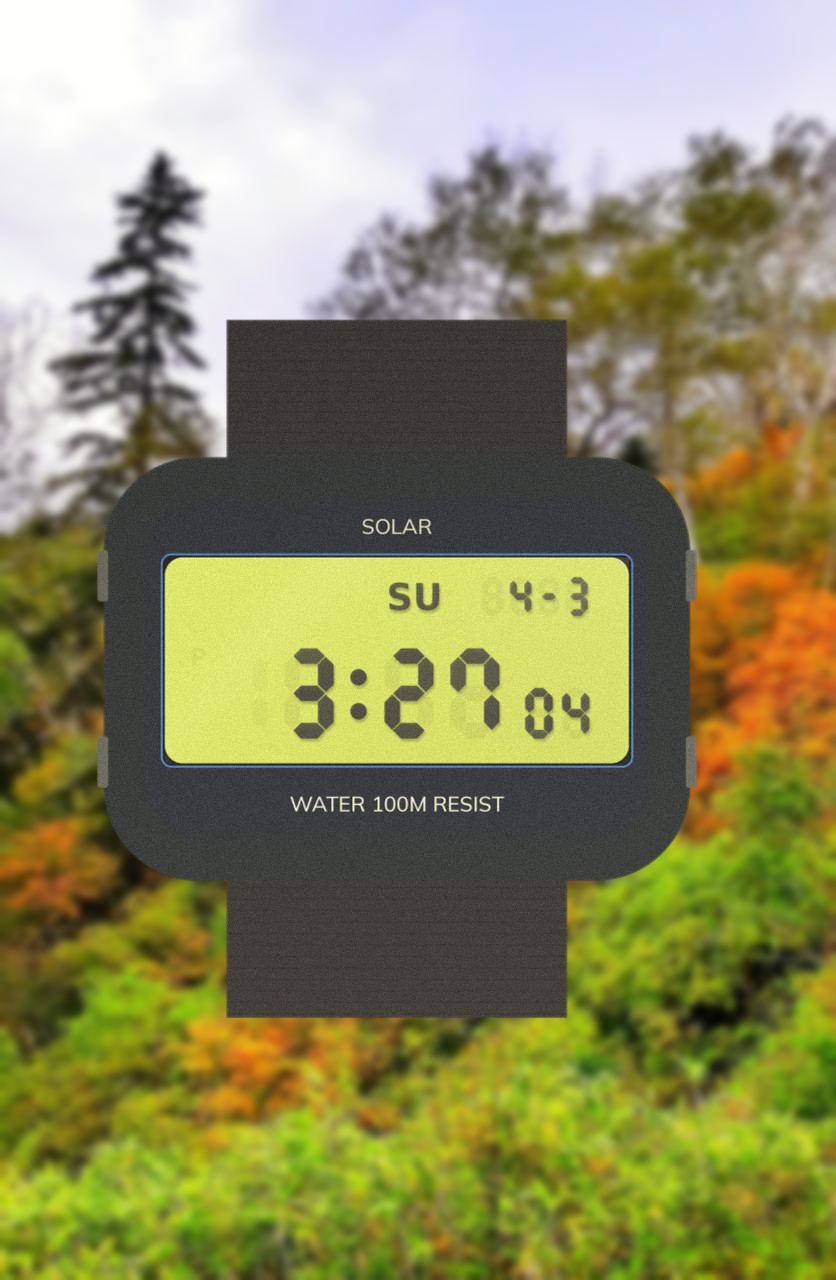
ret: {"hour": 3, "minute": 27, "second": 4}
